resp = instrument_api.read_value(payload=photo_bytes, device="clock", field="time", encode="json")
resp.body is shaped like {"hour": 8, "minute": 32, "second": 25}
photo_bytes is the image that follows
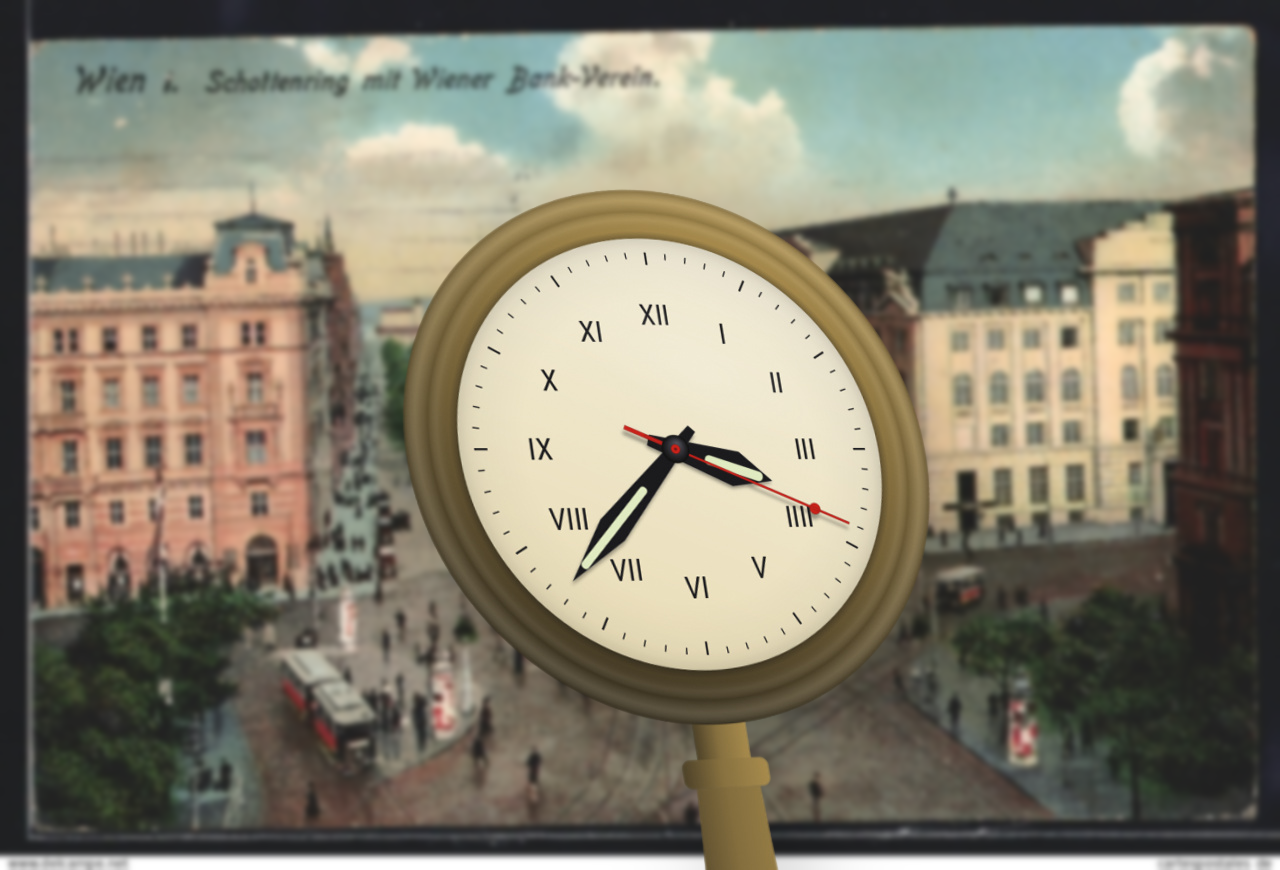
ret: {"hour": 3, "minute": 37, "second": 19}
